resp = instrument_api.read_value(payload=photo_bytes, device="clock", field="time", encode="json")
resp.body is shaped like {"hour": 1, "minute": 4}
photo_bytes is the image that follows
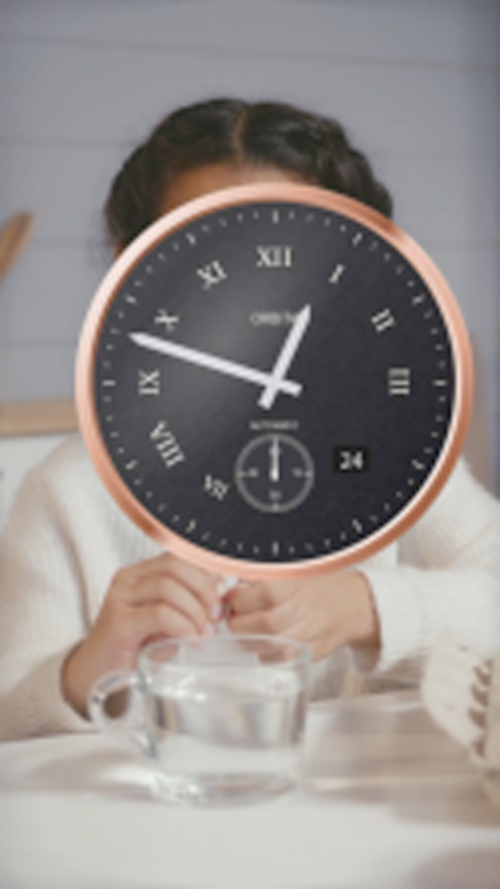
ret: {"hour": 12, "minute": 48}
